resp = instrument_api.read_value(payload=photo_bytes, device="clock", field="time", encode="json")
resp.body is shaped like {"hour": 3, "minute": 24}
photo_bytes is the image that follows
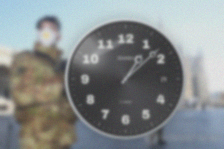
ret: {"hour": 1, "minute": 8}
